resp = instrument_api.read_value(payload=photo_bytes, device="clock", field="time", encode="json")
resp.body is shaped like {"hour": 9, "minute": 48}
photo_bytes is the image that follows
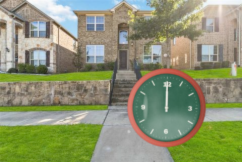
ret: {"hour": 12, "minute": 0}
